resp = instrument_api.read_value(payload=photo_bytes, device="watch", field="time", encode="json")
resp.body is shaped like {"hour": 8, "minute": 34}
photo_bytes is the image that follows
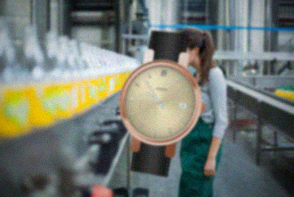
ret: {"hour": 9, "minute": 53}
